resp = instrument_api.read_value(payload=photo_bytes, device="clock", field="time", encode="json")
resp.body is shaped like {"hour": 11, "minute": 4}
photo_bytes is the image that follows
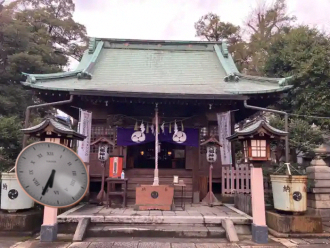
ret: {"hour": 6, "minute": 35}
